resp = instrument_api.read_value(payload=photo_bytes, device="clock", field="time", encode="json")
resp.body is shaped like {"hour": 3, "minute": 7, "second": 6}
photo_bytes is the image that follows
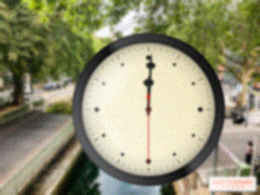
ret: {"hour": 12, "minute": 0, "second": 30}
